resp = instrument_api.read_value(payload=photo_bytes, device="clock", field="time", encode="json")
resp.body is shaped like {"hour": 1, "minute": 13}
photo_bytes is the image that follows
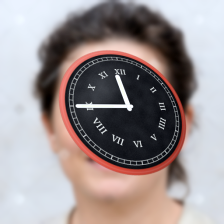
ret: {"hour": 11, "minute": 45}
